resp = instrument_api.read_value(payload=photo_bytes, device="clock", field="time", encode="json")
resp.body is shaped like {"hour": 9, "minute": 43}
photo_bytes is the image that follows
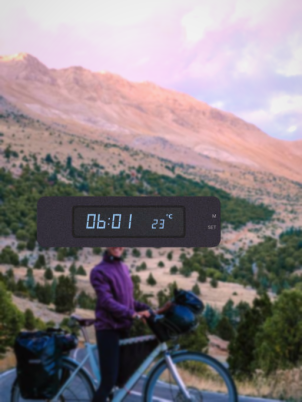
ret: {"hour": 6, "minute": 1}
